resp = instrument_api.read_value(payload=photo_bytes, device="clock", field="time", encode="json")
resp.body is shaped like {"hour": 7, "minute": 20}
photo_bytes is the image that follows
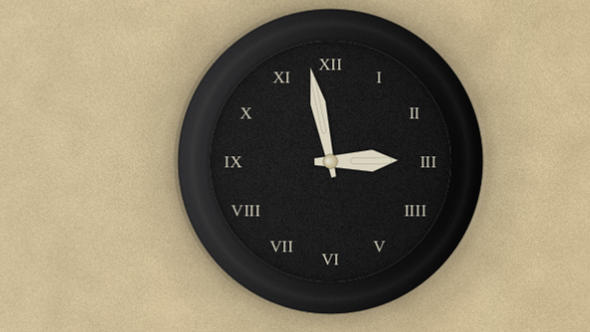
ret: {"hour": 2, "minute": 58}
